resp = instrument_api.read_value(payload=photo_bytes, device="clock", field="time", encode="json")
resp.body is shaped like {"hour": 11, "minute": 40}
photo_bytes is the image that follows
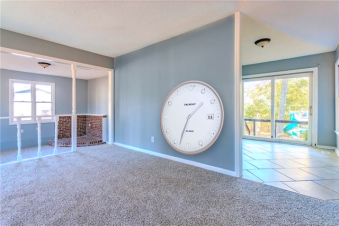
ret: {"hour": 1, "minute": 33}
